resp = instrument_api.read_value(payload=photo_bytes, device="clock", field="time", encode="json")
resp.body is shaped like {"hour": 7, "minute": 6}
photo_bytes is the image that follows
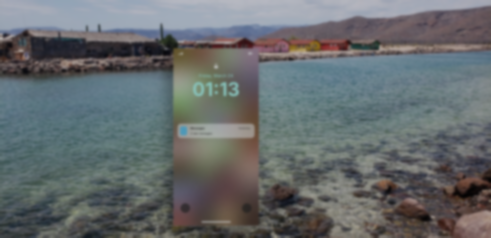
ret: {"hour": 1, "minute": 13}
